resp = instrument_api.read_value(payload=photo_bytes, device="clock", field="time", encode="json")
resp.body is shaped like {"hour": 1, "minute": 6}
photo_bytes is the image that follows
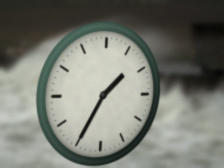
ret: {"hour": 1, "minute": 35}
